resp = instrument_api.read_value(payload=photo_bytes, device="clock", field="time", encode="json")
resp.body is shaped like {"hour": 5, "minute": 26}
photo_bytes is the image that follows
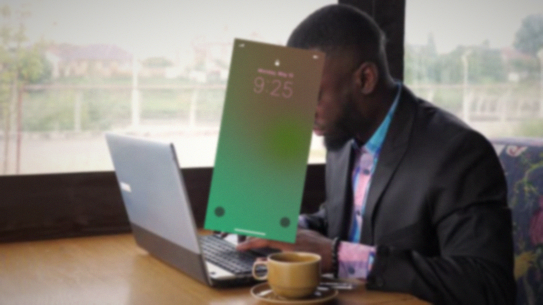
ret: {"hour": 9, "minute": 25}
